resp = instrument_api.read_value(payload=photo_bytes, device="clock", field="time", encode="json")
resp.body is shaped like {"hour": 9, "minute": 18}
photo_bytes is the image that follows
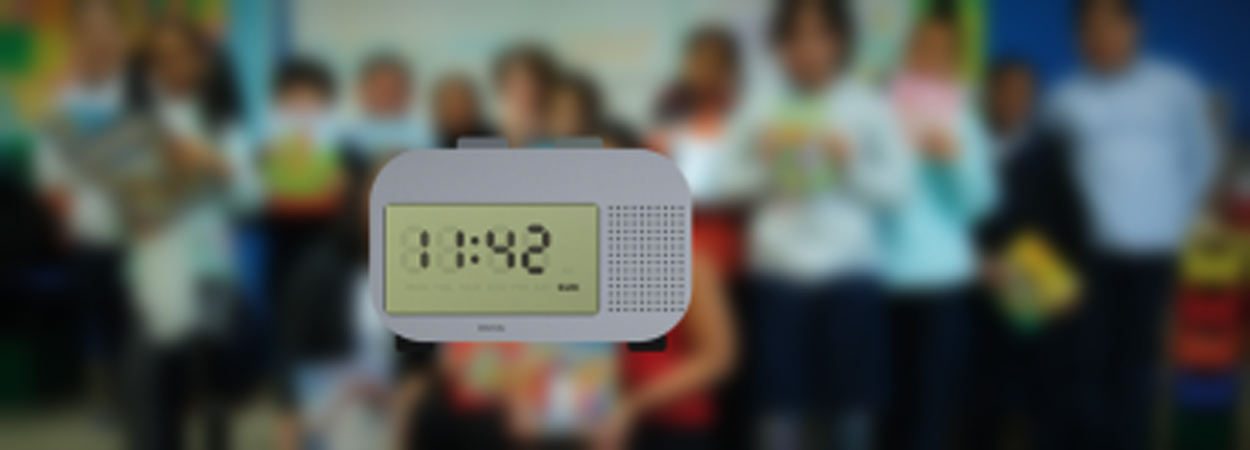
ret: {"hour": 11, "minute": 42}
